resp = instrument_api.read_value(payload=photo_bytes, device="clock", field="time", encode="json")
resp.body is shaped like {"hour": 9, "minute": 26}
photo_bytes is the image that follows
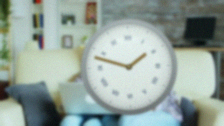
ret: {"hour": 1, "minute": 48}
